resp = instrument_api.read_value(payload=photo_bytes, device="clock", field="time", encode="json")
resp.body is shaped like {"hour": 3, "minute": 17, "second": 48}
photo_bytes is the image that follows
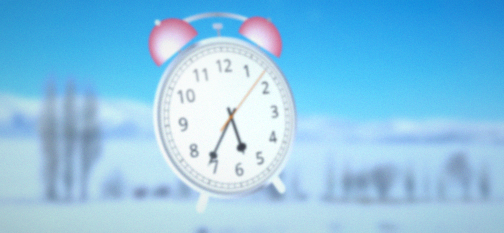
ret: {"hour": 5, "minute": 36, "second": 8}
